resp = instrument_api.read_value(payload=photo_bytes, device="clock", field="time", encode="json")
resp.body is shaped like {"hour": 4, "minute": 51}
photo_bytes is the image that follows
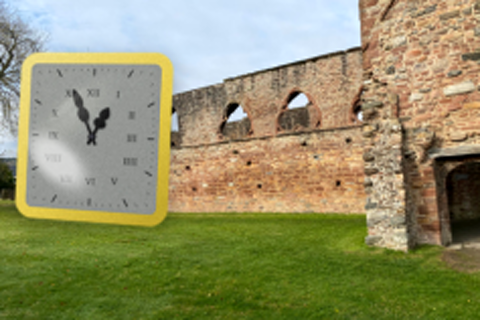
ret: {"hour": 12, "minute": 56}
